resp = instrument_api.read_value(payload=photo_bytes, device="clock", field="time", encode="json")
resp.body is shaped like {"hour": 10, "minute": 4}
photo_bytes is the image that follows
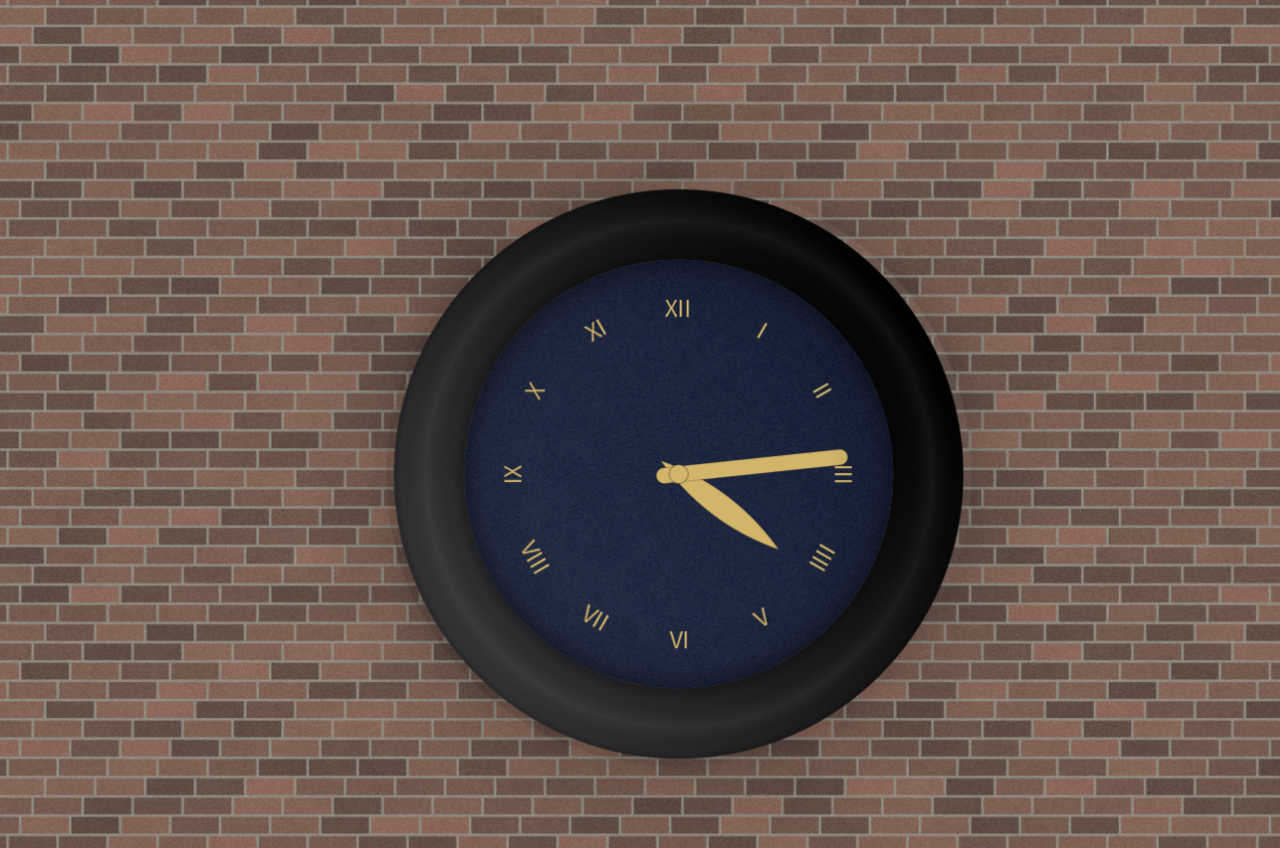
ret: {"hour": 4, "minute": 14}
